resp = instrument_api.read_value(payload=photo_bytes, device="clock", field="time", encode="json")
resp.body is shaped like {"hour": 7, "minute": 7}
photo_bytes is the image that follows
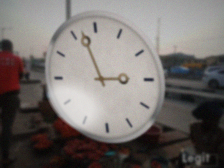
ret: {"hour": 2, "minute": 57}
